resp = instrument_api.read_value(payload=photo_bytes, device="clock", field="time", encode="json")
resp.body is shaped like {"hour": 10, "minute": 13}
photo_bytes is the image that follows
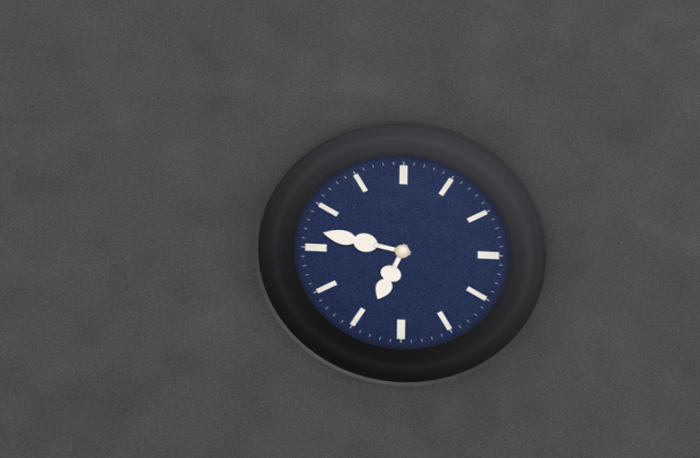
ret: {"hour": 6, "minute": 47}
